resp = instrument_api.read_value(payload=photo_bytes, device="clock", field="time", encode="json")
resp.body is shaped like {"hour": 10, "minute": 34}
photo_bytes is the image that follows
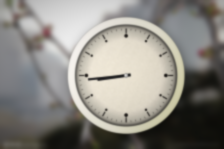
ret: {"hour": 8, "minute": 44}
